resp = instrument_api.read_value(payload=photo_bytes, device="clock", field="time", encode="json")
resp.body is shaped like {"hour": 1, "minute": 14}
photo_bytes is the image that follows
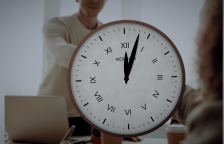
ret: {"hour": 12, "minute": 3}
